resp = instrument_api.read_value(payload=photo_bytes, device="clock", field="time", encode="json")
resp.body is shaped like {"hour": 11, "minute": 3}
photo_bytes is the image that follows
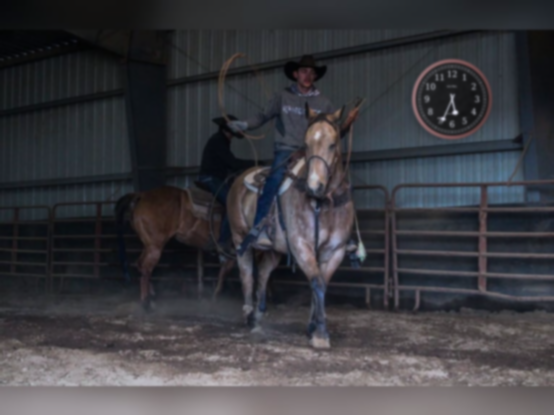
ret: {"hour": 5, "minute": 34}
